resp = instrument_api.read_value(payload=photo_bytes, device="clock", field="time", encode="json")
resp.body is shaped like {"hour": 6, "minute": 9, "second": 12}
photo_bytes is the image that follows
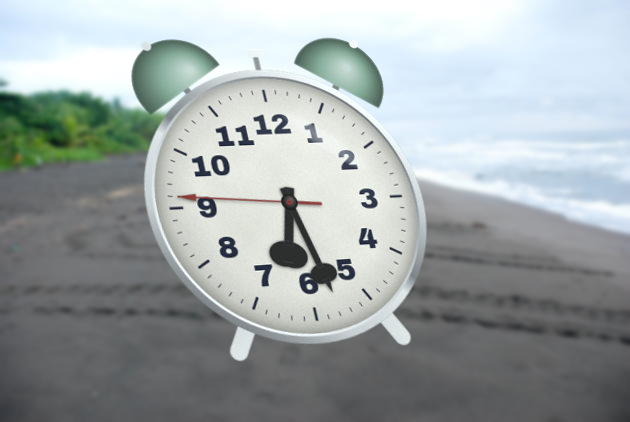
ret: {"hour": 6, "minute": 27, "second": 46}
